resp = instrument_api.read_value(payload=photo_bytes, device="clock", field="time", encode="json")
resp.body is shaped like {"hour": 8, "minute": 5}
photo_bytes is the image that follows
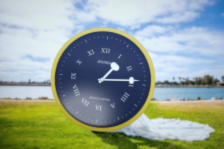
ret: {"hour": 1, "minute": 14}
